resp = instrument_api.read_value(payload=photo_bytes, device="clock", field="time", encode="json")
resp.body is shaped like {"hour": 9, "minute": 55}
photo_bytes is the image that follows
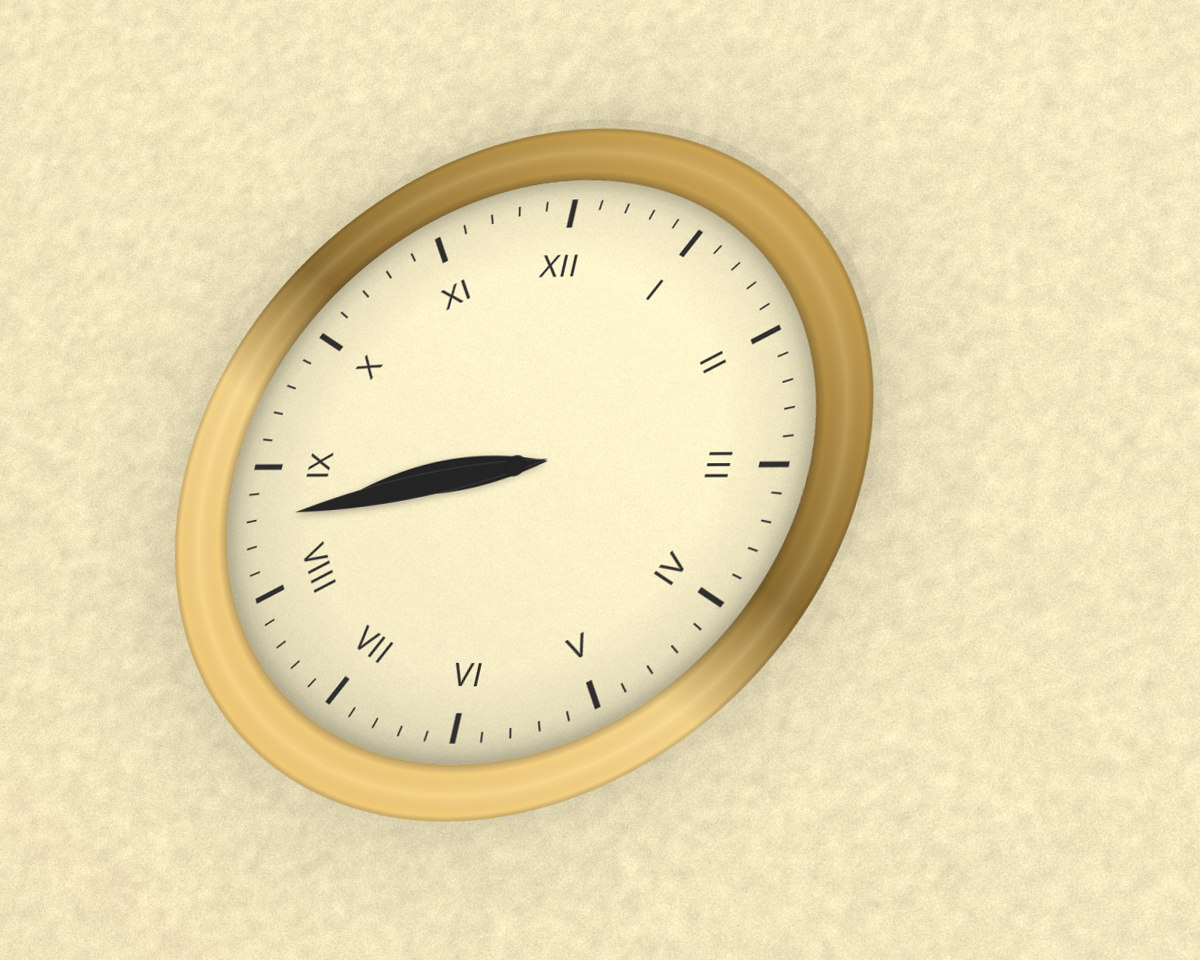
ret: {"hour": 8, "minute": 43}
